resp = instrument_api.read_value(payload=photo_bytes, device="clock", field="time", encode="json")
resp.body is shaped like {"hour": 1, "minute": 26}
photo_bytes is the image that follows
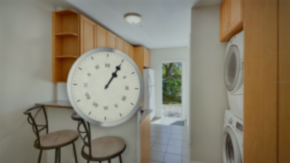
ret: {"hour": 1, "minute": 5}
